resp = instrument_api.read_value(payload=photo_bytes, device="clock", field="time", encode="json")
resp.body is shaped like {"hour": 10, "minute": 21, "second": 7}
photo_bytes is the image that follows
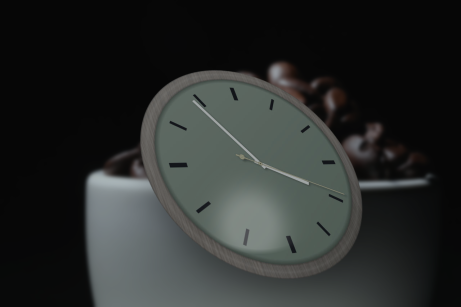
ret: {"hour": 3, "minute": 54, "second": 19}
